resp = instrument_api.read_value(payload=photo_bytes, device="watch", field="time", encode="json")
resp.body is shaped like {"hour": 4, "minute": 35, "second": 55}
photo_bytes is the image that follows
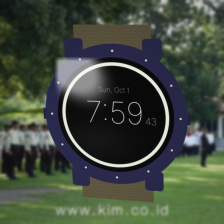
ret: {"hour": 7, "minute": 59, "second": 43}
